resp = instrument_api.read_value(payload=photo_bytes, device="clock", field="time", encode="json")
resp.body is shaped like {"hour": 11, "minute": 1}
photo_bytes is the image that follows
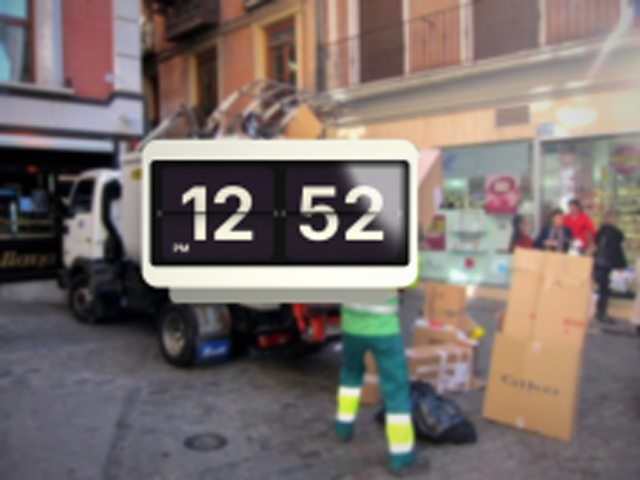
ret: {"hour": 12, "minute": 52}
